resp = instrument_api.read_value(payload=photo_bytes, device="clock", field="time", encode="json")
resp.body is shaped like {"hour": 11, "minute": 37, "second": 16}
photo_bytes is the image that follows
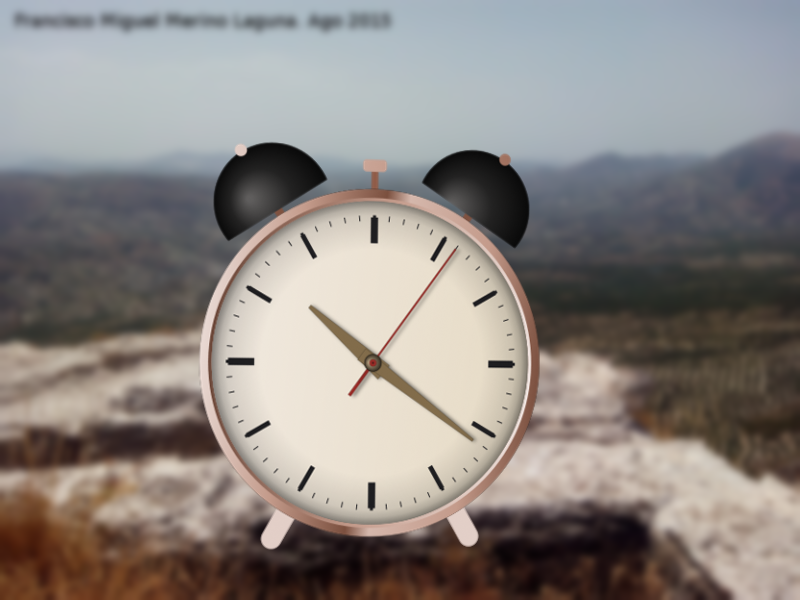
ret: {"hour": 10, "minute": 21, "second": 6}
